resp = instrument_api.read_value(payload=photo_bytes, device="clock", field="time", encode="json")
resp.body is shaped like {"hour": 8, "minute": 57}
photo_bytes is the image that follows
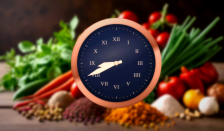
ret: {"hour": 8, "minute": 41}
